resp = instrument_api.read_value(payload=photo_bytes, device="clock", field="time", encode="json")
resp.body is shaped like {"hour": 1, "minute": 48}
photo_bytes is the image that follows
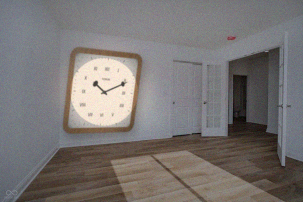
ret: {"hour": 10, "minute": 11}
